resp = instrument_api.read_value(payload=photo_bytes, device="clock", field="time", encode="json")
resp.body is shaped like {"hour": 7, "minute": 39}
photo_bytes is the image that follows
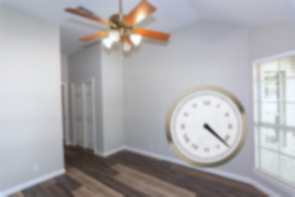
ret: {"hour": 4, "minute": 22}
